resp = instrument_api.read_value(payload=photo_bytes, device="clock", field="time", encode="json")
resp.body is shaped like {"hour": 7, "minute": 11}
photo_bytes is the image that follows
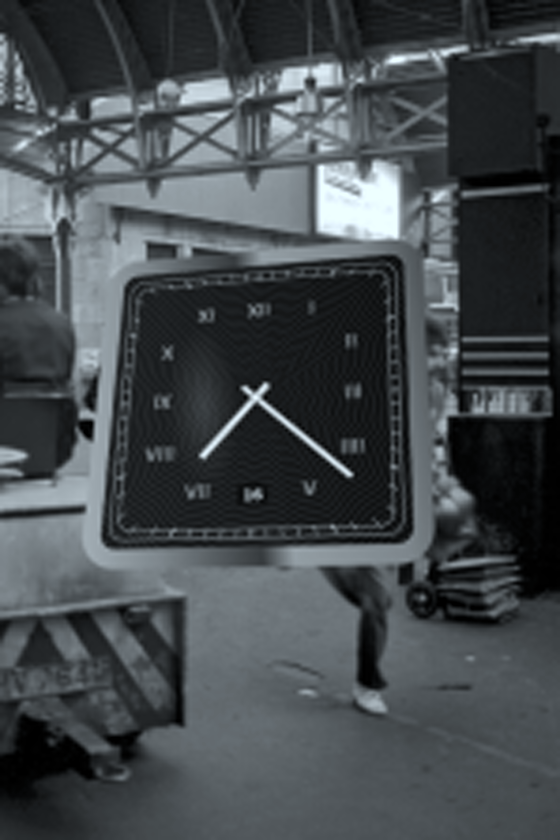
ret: {"hour": 7, "minute": 22}
